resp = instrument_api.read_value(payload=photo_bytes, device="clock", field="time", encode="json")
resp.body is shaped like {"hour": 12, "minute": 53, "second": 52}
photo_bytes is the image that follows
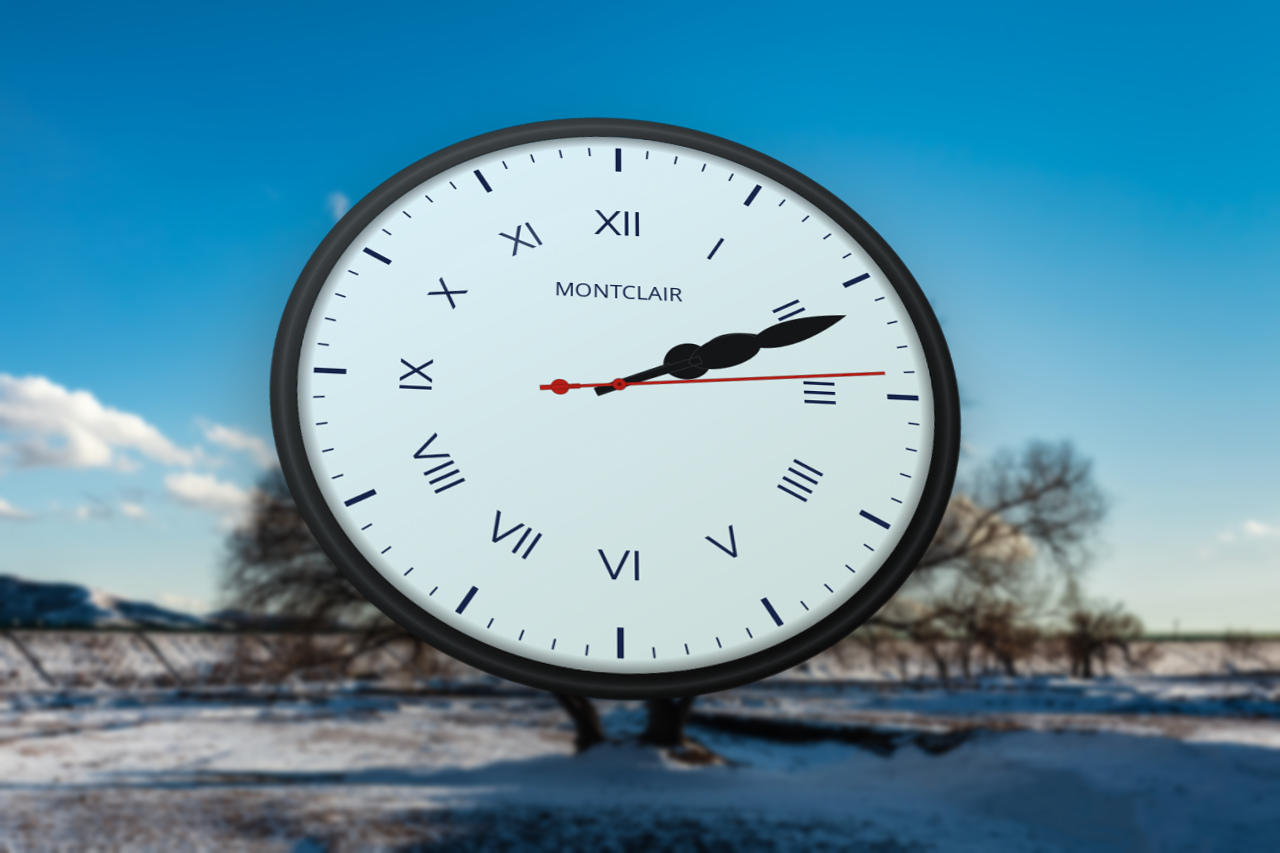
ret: {"hour": 2, "minute": 11, "second": 14}
